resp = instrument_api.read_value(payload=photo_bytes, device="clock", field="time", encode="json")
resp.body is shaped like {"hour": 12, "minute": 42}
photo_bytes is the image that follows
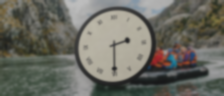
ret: {"hour": 2, "minute": 30}
